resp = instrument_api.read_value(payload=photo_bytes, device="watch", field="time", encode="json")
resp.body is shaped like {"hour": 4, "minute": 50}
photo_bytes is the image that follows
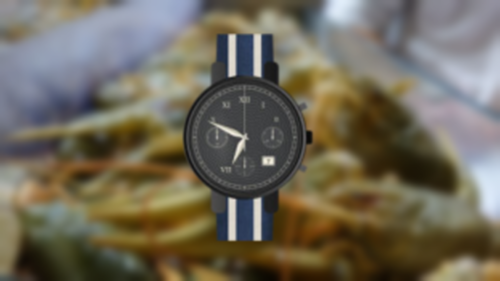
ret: {"hour": 6, "minute": 49}
